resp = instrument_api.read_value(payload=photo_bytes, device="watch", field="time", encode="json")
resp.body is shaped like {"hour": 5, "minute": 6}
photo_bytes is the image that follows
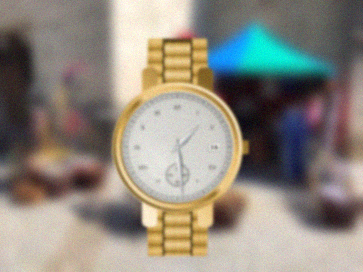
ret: {"hour": 1, "minute": 29}
